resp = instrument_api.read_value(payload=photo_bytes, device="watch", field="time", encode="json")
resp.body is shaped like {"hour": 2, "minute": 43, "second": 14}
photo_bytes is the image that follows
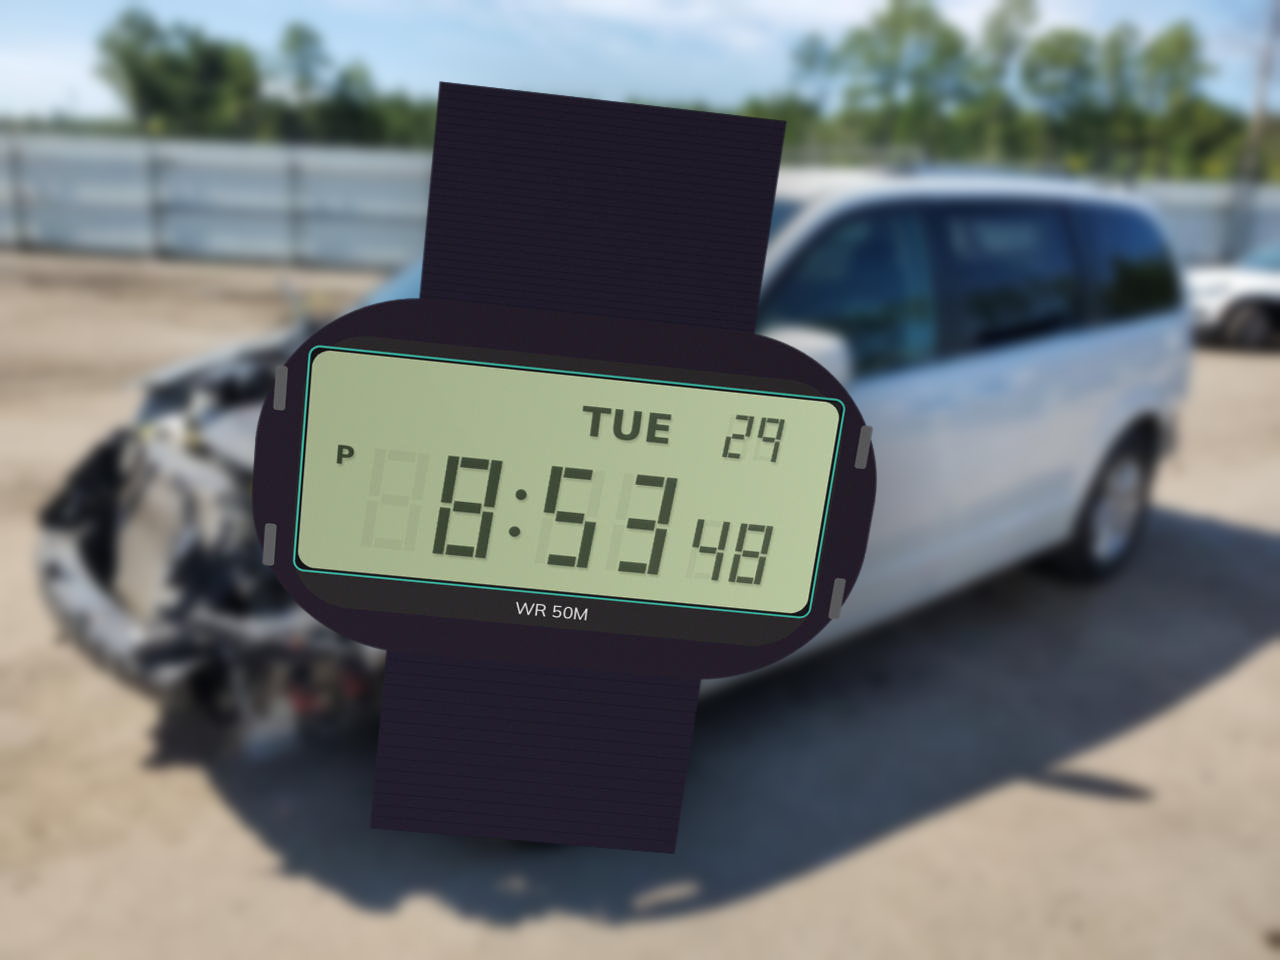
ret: {"hour": 8, "minute": 53, "second": 48}
